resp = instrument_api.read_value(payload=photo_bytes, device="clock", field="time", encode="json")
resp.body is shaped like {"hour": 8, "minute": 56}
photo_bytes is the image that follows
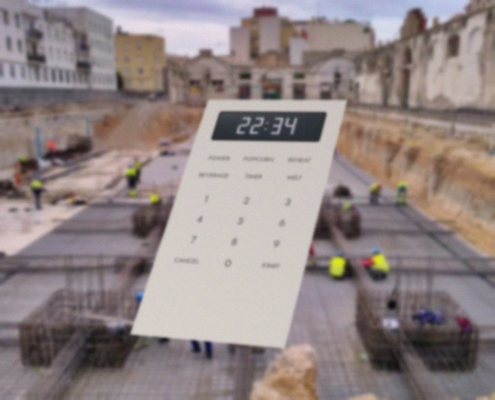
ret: {"hour": 22, "minute": 34}
